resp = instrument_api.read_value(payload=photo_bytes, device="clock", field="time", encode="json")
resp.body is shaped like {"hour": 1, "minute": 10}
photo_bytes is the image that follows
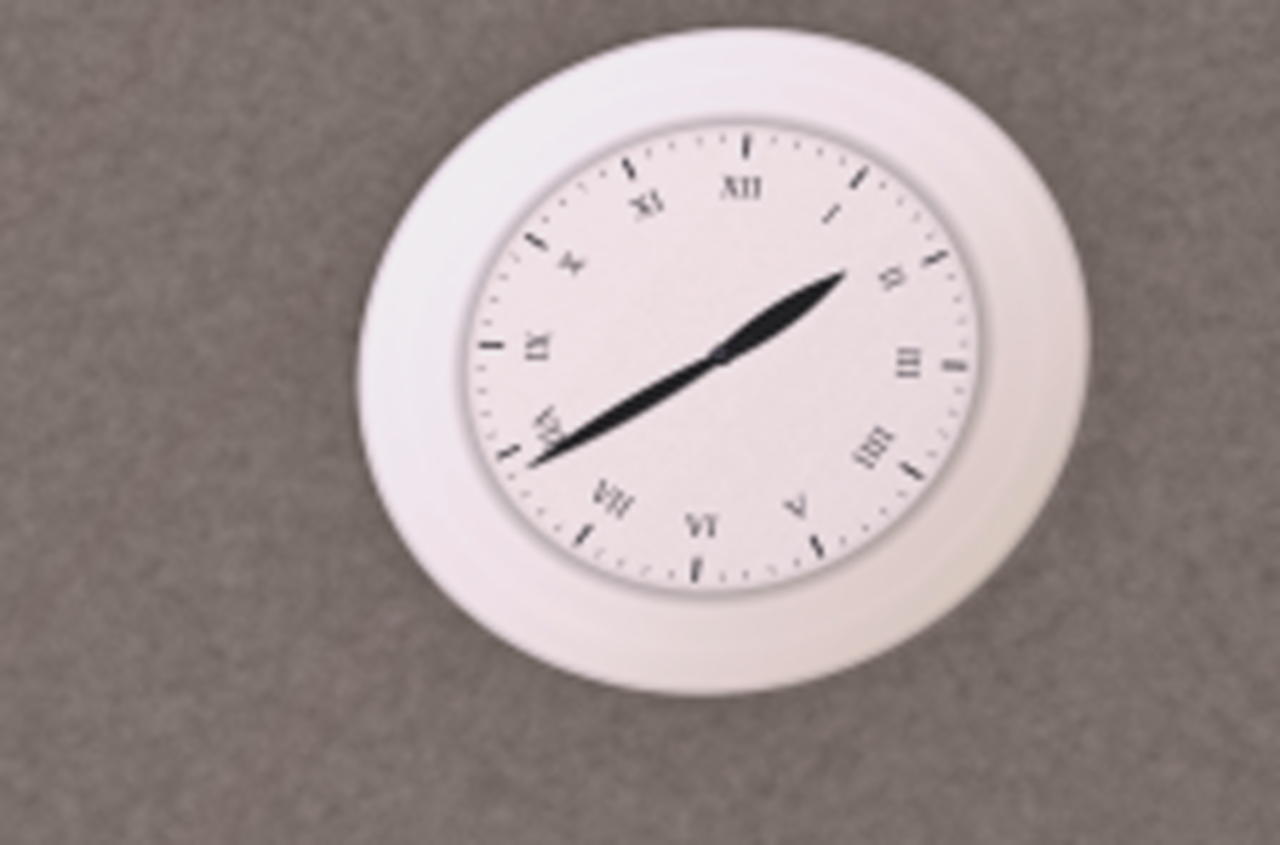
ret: {"hour": 1, "minute": 39}
